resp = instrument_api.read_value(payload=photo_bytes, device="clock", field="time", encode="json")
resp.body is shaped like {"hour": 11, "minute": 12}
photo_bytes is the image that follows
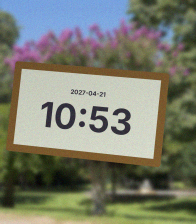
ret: {"hour": 10, "minute": 53}
